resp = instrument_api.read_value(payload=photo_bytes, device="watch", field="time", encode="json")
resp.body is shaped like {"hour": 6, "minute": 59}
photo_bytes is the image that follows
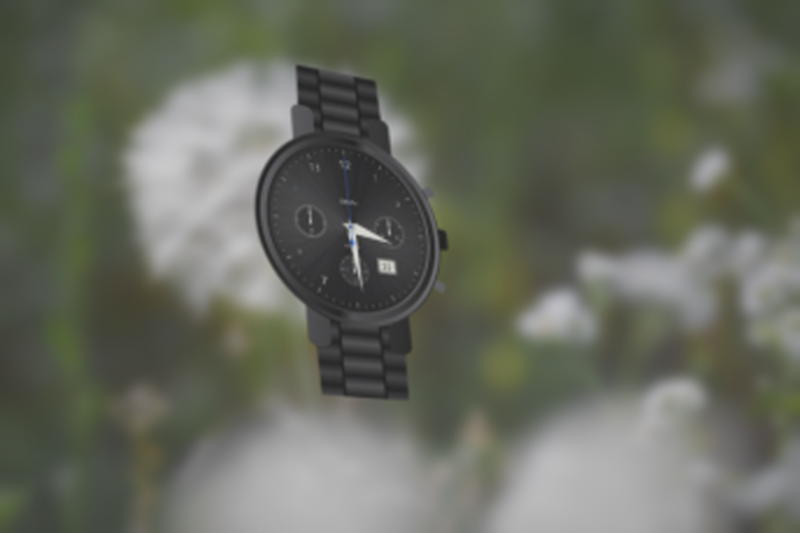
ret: {"hour": 3, "minute": 29}
